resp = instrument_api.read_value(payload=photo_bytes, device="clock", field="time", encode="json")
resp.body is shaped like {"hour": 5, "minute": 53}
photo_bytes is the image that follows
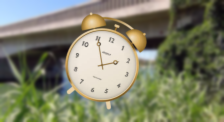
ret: {"hour": 1, "minute": 55}
